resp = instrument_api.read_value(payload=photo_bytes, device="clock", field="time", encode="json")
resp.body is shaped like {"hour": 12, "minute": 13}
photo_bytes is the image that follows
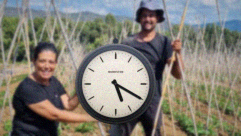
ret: {"hour": 5, "minute": 20}
